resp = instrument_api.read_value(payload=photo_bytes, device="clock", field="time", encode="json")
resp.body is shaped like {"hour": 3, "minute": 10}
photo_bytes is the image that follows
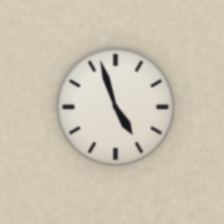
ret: {"hour": 4, "minute": 57}
